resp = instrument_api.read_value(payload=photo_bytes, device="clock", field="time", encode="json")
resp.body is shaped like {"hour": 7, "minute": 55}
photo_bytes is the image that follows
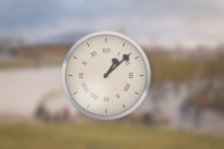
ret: {"hour": 1, "minute": 8}
